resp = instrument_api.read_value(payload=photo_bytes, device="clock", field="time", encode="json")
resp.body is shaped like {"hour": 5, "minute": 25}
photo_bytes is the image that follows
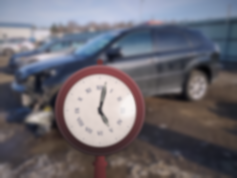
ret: {"hour": 5, "minute": 2}
